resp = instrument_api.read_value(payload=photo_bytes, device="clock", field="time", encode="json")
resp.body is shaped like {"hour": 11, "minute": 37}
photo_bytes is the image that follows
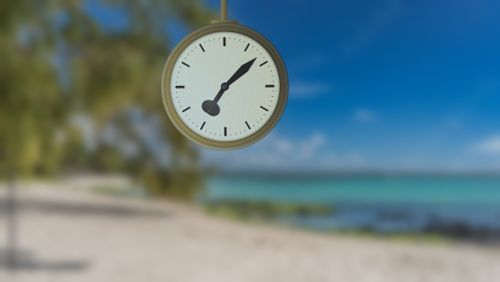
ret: {"hour": 7, "minute": 8}
